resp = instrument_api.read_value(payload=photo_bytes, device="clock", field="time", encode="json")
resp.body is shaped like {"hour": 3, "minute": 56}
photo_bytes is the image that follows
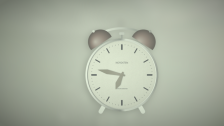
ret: {"hour": 6, "minute": 47}
